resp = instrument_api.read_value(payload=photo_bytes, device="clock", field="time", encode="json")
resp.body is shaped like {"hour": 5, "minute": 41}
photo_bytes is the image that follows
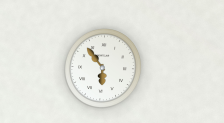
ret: {"hour": 5, "minute": 53}
